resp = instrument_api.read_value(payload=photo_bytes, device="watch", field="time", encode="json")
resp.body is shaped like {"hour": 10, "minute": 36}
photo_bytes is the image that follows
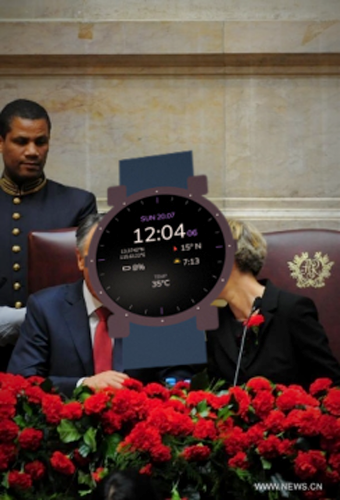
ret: {"hour": 12, "minute": 4}
